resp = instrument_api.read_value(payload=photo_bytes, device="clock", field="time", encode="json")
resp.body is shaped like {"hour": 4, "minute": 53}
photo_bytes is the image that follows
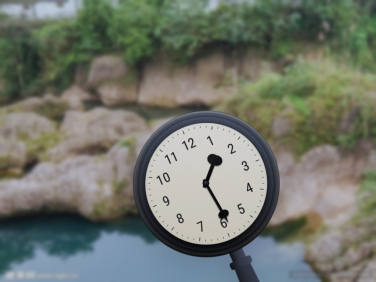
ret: {"hour": 1, "minute": 29}
